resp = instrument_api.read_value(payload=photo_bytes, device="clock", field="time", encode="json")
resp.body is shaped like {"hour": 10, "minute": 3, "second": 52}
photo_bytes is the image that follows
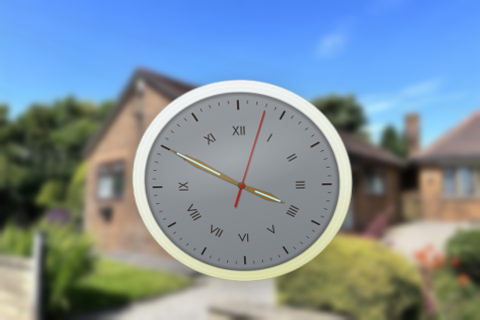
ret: {"hour": 3, "minute": 50, "second": 3}
